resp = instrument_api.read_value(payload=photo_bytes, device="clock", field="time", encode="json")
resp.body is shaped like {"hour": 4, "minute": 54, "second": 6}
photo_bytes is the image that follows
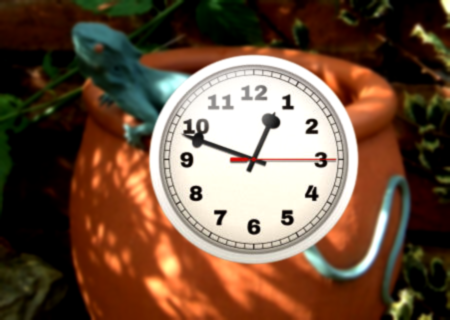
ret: {"hour": 12, "minute": 48, "second": 15}
